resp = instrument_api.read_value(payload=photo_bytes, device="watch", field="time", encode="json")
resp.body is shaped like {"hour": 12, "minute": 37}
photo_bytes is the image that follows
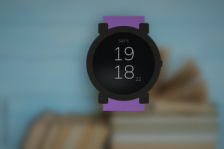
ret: {"hour": 19, "minute": 18}
